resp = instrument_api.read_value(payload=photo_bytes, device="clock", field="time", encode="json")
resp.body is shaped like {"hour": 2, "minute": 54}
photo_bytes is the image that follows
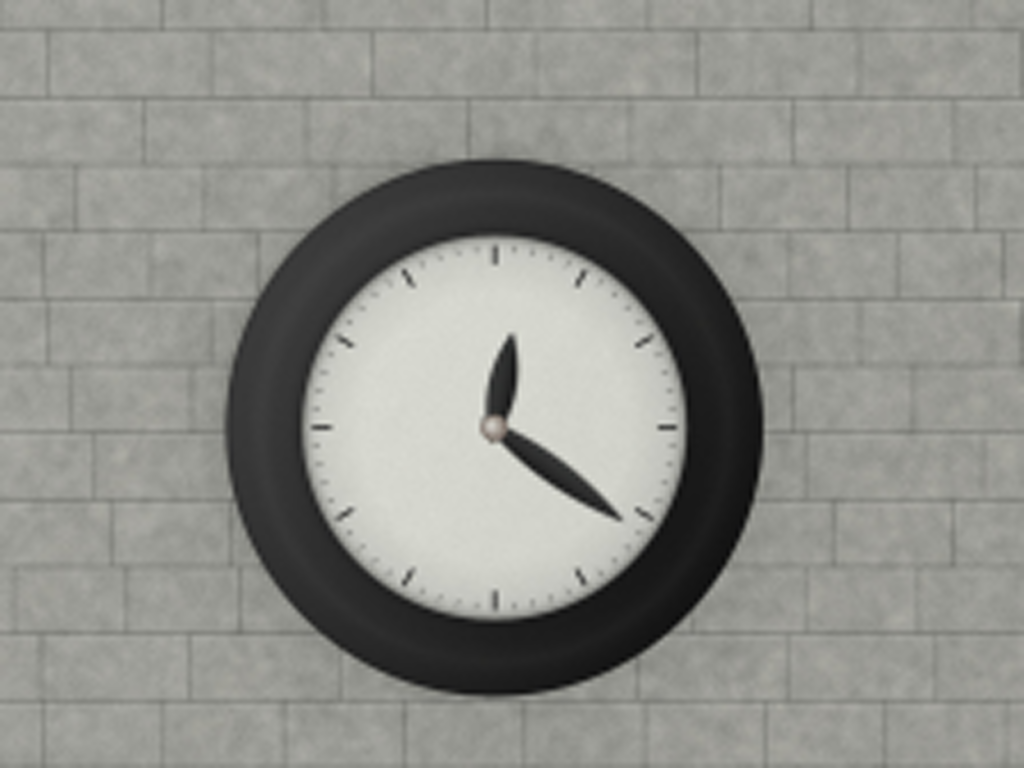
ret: {"hour": 12, "minute": 21}
